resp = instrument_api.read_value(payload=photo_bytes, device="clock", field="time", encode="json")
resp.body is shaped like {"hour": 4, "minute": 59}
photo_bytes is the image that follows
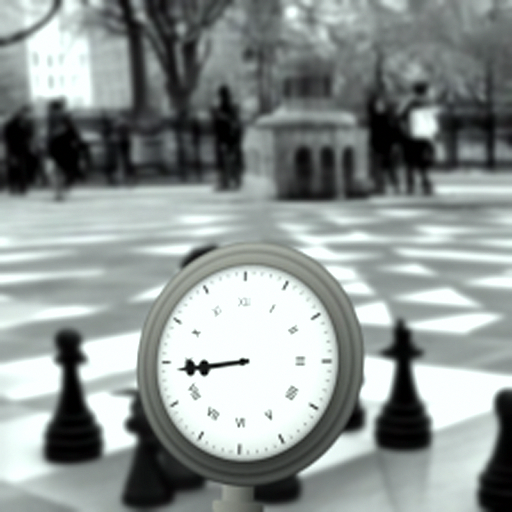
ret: {"hour": 8, "minute": 44}
